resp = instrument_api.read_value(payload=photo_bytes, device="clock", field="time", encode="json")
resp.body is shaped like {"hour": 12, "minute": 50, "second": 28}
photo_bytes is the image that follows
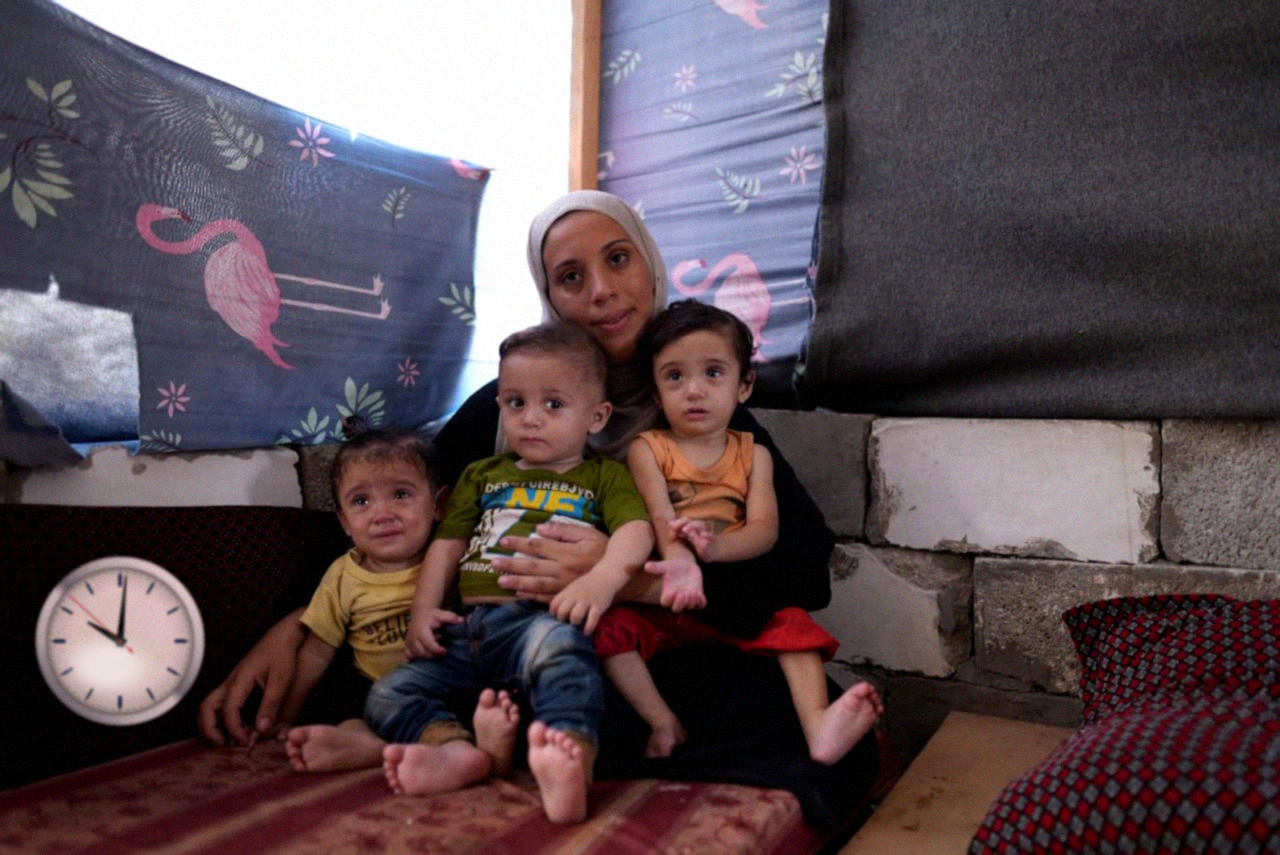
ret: {"hour": 10, "minute": 0, "second": 52}
